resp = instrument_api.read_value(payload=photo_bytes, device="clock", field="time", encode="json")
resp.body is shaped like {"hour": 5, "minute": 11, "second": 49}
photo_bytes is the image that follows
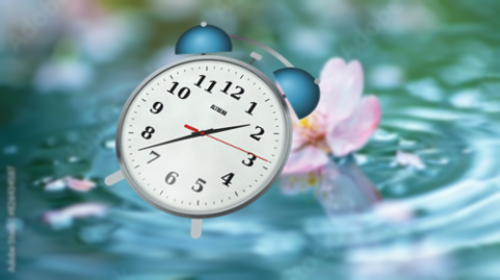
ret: {"hour": 1, "minute": 37, "second": 14}
